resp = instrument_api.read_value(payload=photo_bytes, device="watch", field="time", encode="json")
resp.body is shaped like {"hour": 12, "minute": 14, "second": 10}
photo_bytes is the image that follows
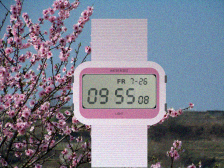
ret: {"hour": 9, "minute": 55, "second": 8}
